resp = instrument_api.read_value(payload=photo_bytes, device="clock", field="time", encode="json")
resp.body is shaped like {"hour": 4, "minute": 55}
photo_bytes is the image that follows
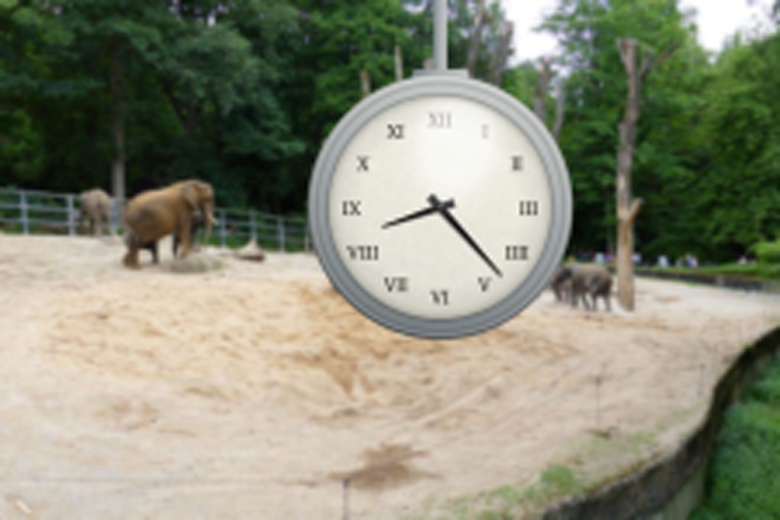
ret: {"hour": 8, "minute": 23}
